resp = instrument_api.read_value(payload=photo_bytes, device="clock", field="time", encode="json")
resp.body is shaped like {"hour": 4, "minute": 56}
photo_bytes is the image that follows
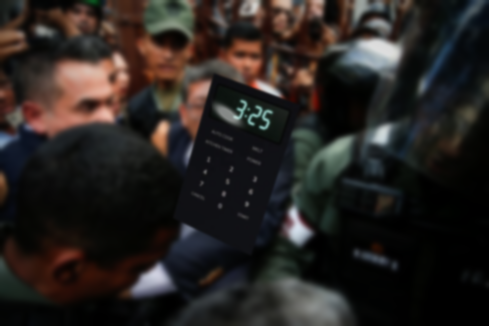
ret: {"hour": 3, "minute": 25}
